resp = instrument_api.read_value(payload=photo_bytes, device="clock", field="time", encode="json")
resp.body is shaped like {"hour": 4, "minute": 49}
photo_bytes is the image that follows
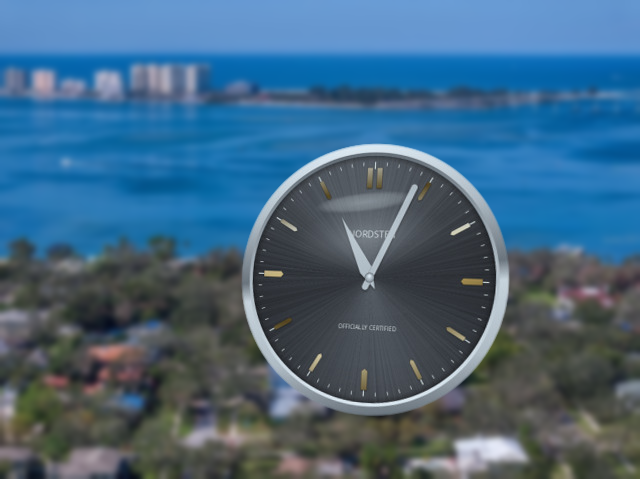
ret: {"hour": 11, "minute": 4}
